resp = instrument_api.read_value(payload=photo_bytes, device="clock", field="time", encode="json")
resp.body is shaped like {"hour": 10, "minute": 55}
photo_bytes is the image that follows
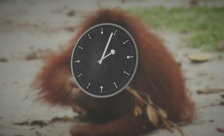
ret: {"hour": 2, "minute": 4}
